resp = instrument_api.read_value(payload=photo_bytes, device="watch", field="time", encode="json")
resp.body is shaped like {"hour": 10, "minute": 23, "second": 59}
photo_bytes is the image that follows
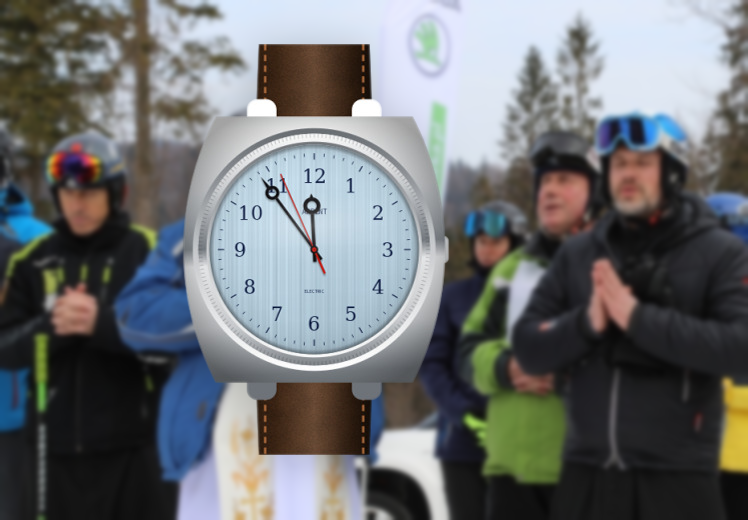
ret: {"hour": 11, "minute": 53, "second": 56}
